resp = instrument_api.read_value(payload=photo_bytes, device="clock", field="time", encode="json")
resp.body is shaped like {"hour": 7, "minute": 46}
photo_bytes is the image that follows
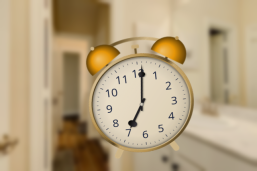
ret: {"hour": 7, "minute": 1}
